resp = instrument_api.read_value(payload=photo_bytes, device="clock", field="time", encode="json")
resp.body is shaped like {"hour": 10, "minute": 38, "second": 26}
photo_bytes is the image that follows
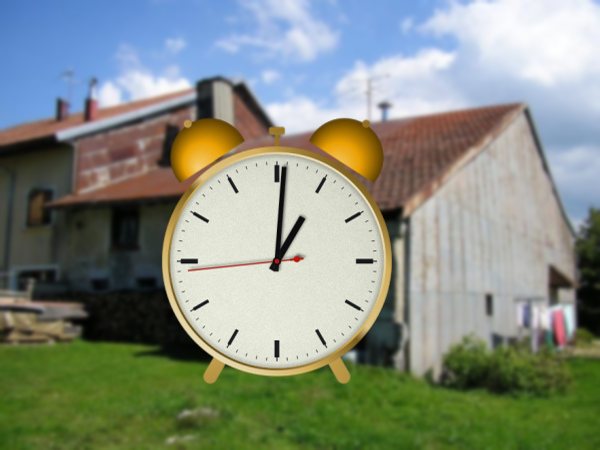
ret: {"hour": 1, "minute": 0, "second": 44}
